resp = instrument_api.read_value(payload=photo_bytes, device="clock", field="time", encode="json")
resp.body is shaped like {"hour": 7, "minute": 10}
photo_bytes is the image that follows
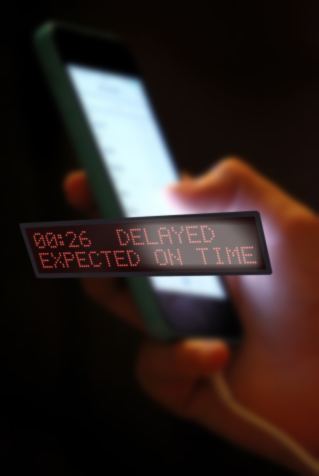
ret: {"hour": 0, "minute": 26}
